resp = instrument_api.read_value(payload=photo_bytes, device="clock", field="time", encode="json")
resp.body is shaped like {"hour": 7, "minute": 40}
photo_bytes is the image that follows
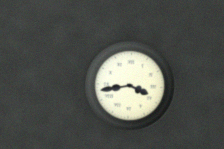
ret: {"hour": 3, "minute": 43}
